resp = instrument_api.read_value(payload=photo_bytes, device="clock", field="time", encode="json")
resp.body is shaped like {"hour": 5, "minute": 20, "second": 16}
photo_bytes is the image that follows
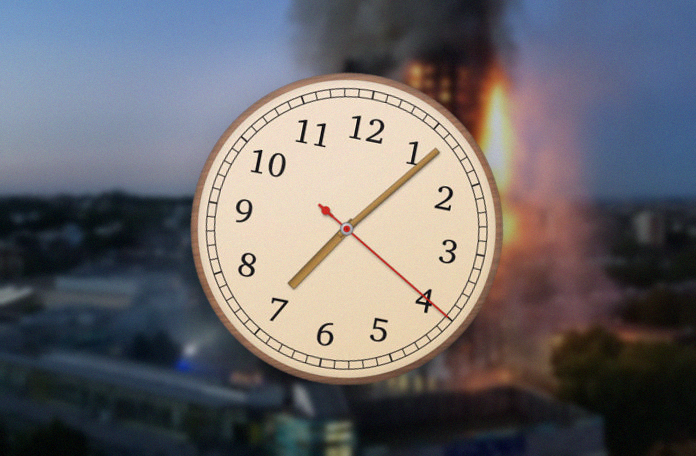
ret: {"hour": 7, "minute": 6, "second": 20}
